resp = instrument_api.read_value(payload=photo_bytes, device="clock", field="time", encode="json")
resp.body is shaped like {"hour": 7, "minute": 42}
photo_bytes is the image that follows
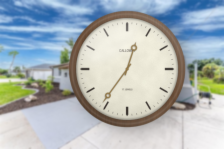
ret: {"hour": 12, "minute": 36}
